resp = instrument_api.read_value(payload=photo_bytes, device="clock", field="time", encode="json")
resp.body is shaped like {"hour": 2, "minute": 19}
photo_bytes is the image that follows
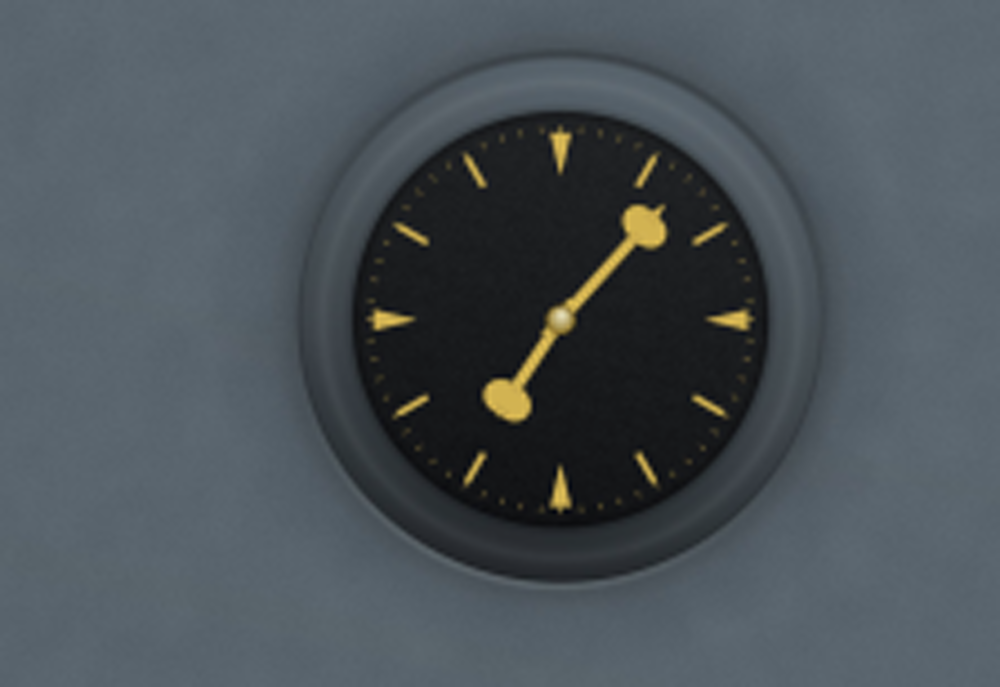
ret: {"hour": 7, "minute": 7}
